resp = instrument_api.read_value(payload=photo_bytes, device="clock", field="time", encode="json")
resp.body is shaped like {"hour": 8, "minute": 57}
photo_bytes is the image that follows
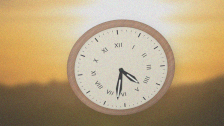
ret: {"hour": 4, "minute": 32}
